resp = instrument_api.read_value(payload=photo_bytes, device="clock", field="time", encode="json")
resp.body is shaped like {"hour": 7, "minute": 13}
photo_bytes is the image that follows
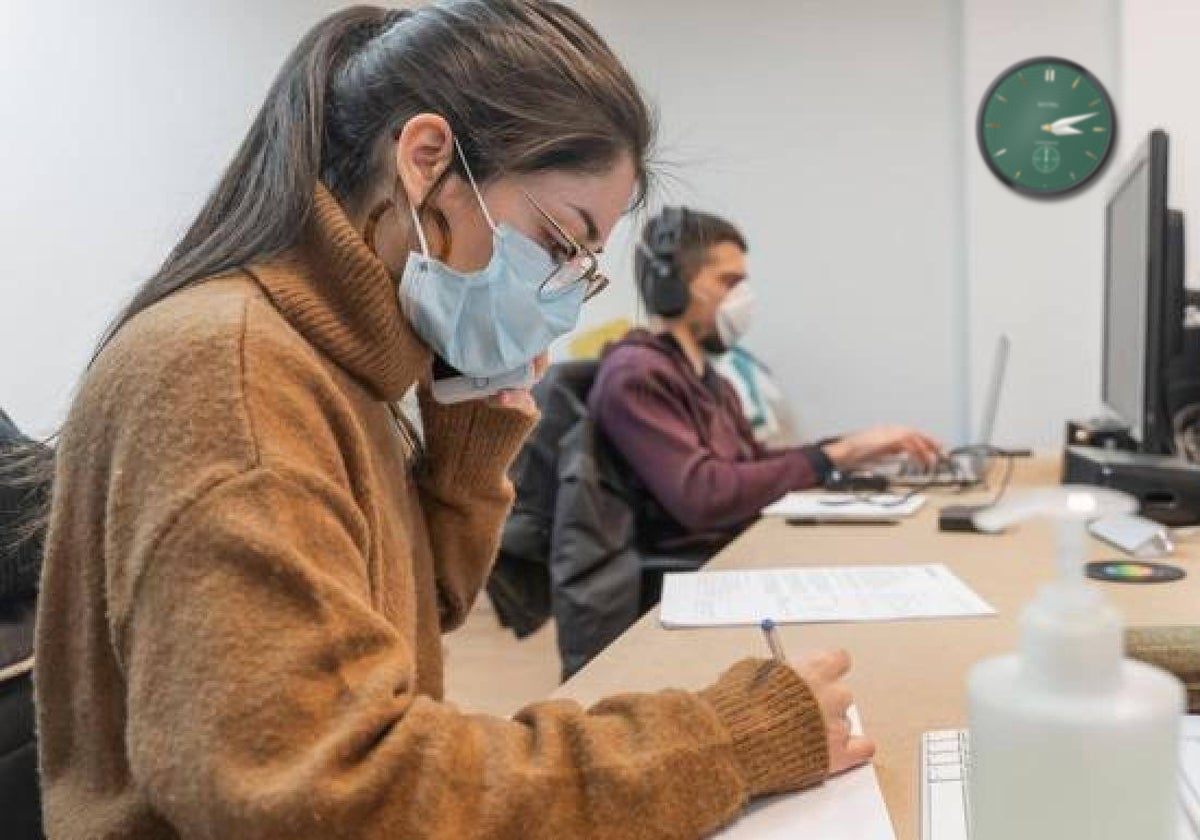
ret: {"hour": 3, "minute": 12}
